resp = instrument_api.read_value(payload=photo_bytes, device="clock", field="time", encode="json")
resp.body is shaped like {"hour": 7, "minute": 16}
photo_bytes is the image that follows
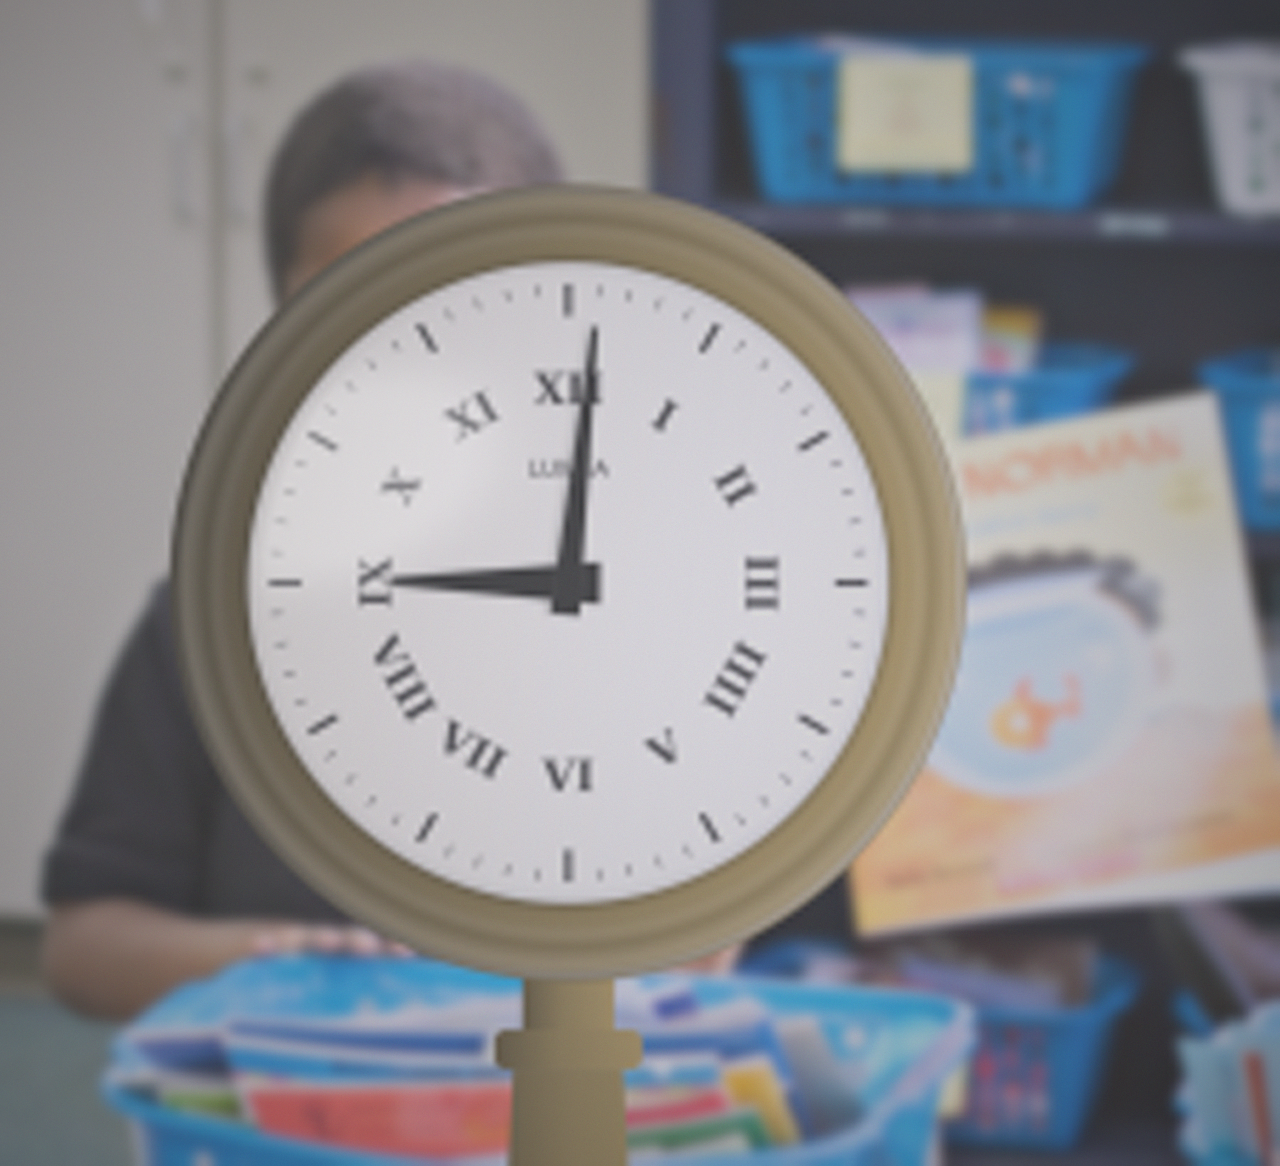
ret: {"hour": 9, "minute": 1}
